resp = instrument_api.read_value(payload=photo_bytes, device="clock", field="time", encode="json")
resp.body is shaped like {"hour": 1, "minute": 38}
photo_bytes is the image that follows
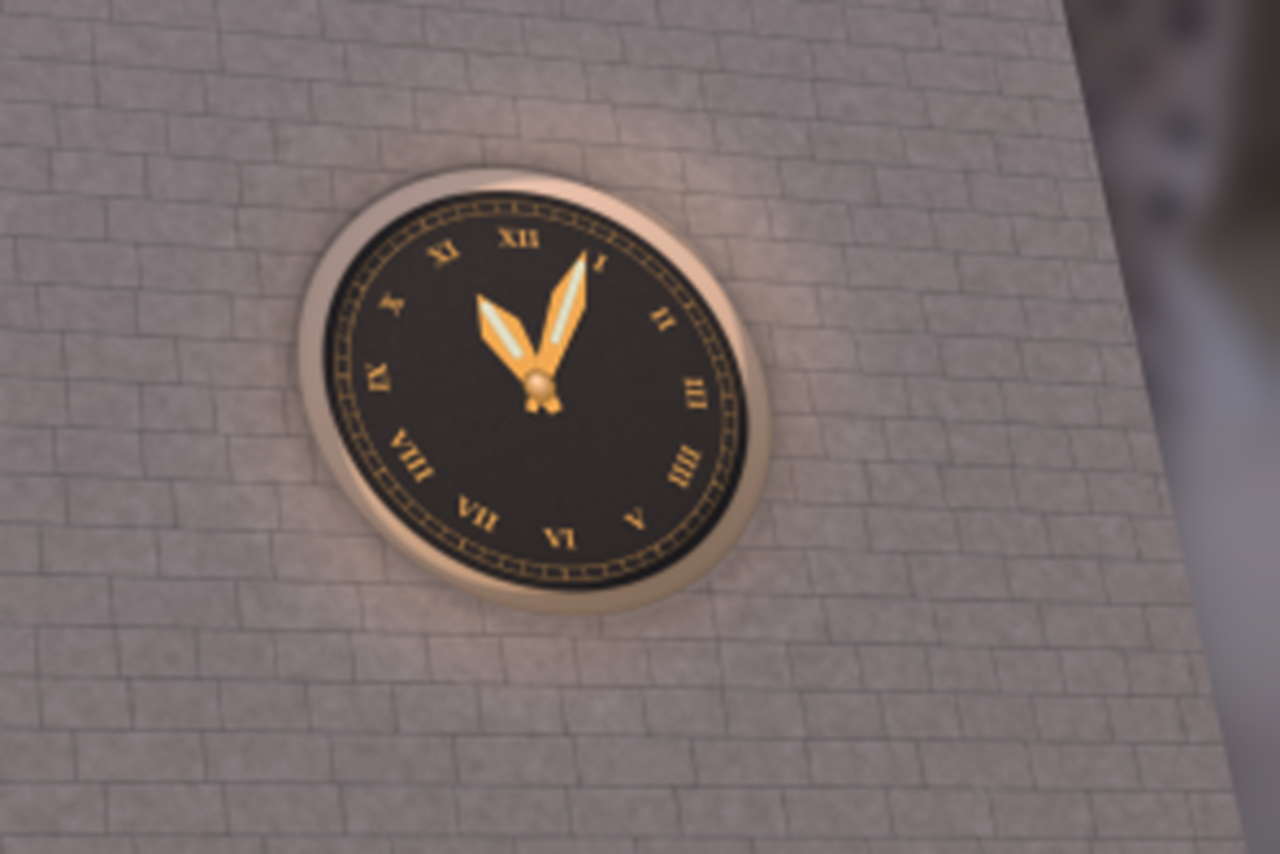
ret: {"hour": 11, "minute": 4}
